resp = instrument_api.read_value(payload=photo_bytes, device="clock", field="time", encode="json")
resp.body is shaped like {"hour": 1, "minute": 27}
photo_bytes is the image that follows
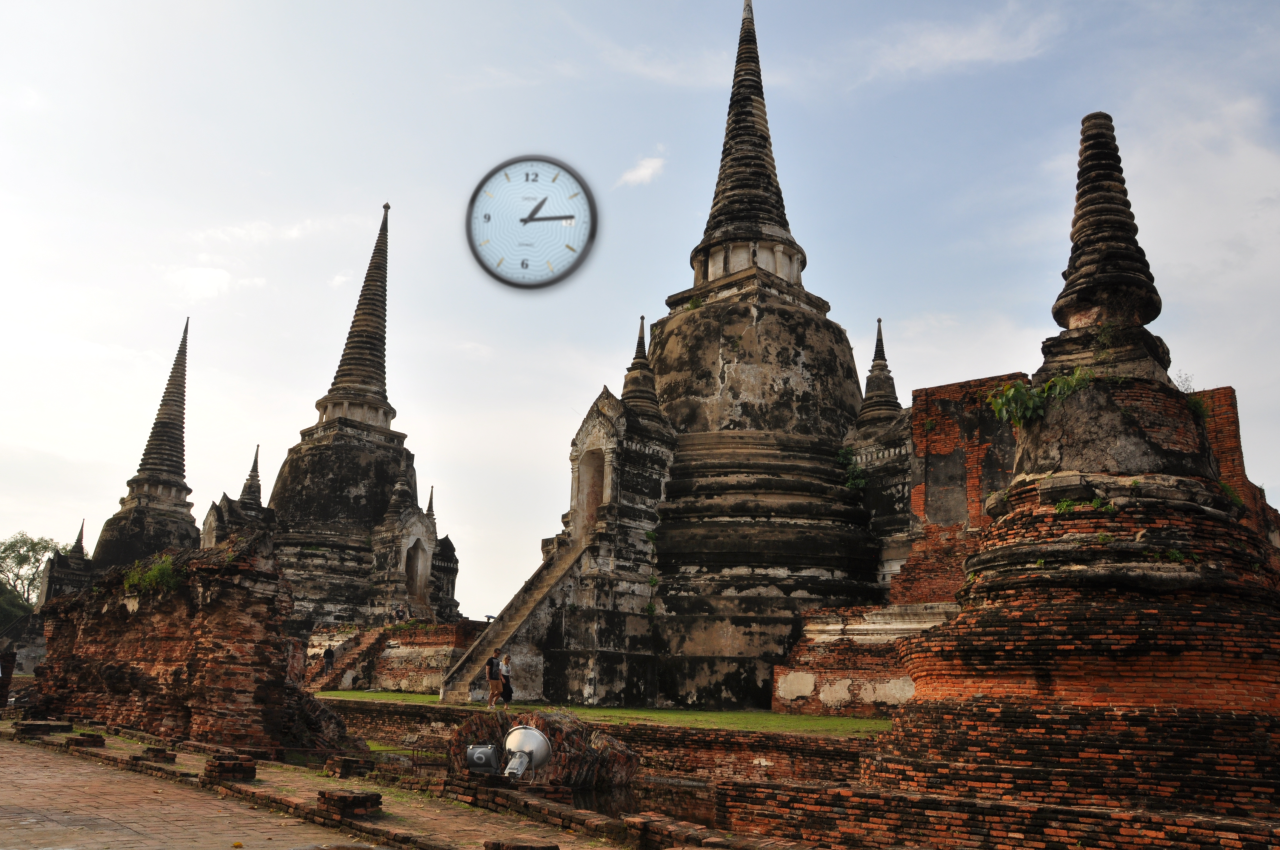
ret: {"hour": 1, "minute": 14}
